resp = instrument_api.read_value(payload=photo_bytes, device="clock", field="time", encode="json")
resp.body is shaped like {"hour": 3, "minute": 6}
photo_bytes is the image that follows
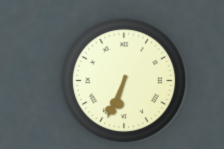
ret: {"hour": 6, "minute": 34}
